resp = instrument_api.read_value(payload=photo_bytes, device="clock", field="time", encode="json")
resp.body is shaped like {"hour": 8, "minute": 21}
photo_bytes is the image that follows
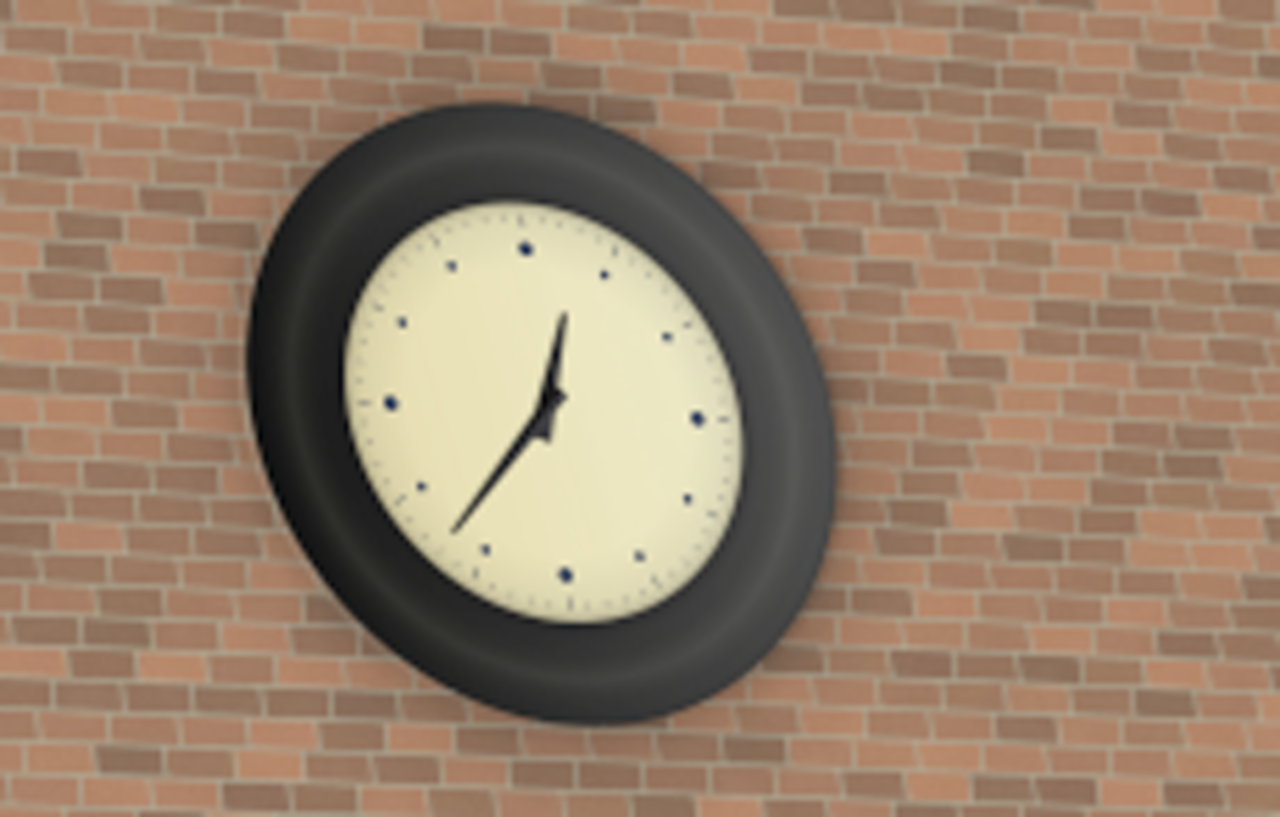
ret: {"hour": 12, "minute": 37}
